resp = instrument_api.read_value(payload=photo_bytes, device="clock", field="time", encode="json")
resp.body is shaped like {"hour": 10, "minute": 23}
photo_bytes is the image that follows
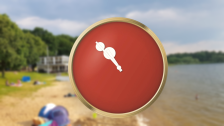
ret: {"hour": 10, "minute": 53}
